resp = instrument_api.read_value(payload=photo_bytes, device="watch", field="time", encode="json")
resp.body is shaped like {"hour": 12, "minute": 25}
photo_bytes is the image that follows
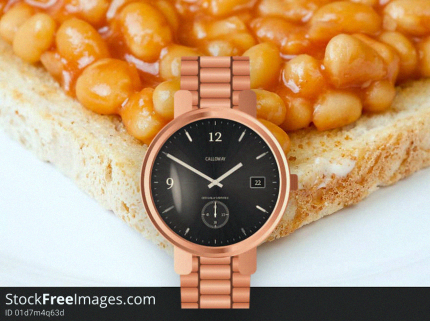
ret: {"hour": 1, "minute": 50}
